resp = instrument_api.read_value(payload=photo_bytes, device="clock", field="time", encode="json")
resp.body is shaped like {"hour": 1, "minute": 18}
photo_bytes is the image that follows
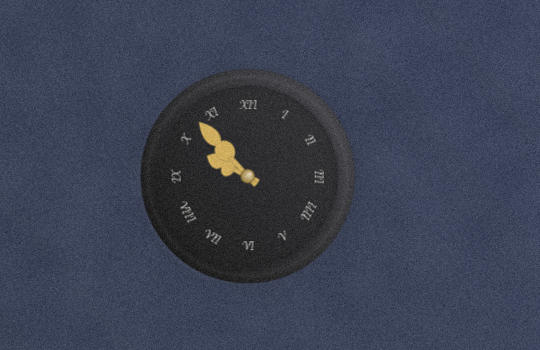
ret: {"hour": 9, "minute": 53}
